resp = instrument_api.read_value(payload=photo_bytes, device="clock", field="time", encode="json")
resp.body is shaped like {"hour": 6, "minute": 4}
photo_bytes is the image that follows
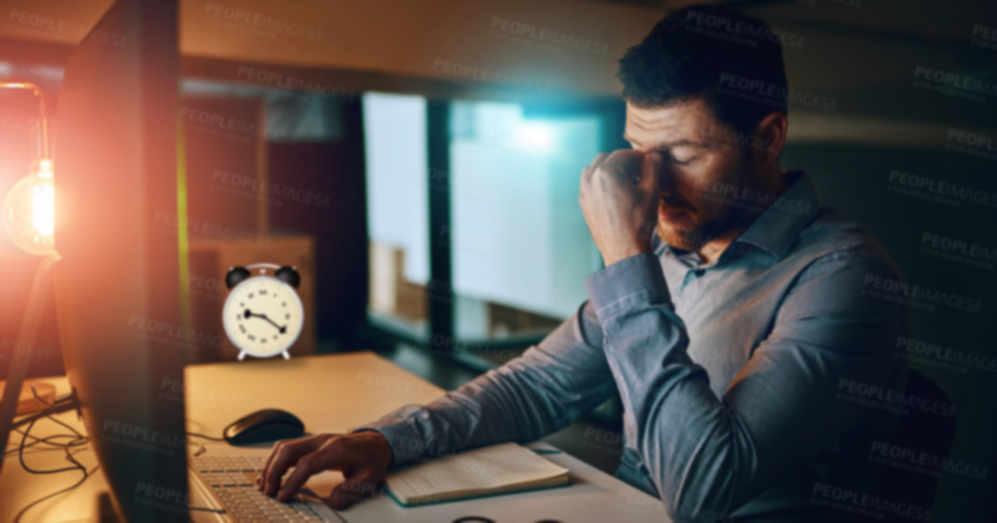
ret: {"hour": 9, "minute": 21}
